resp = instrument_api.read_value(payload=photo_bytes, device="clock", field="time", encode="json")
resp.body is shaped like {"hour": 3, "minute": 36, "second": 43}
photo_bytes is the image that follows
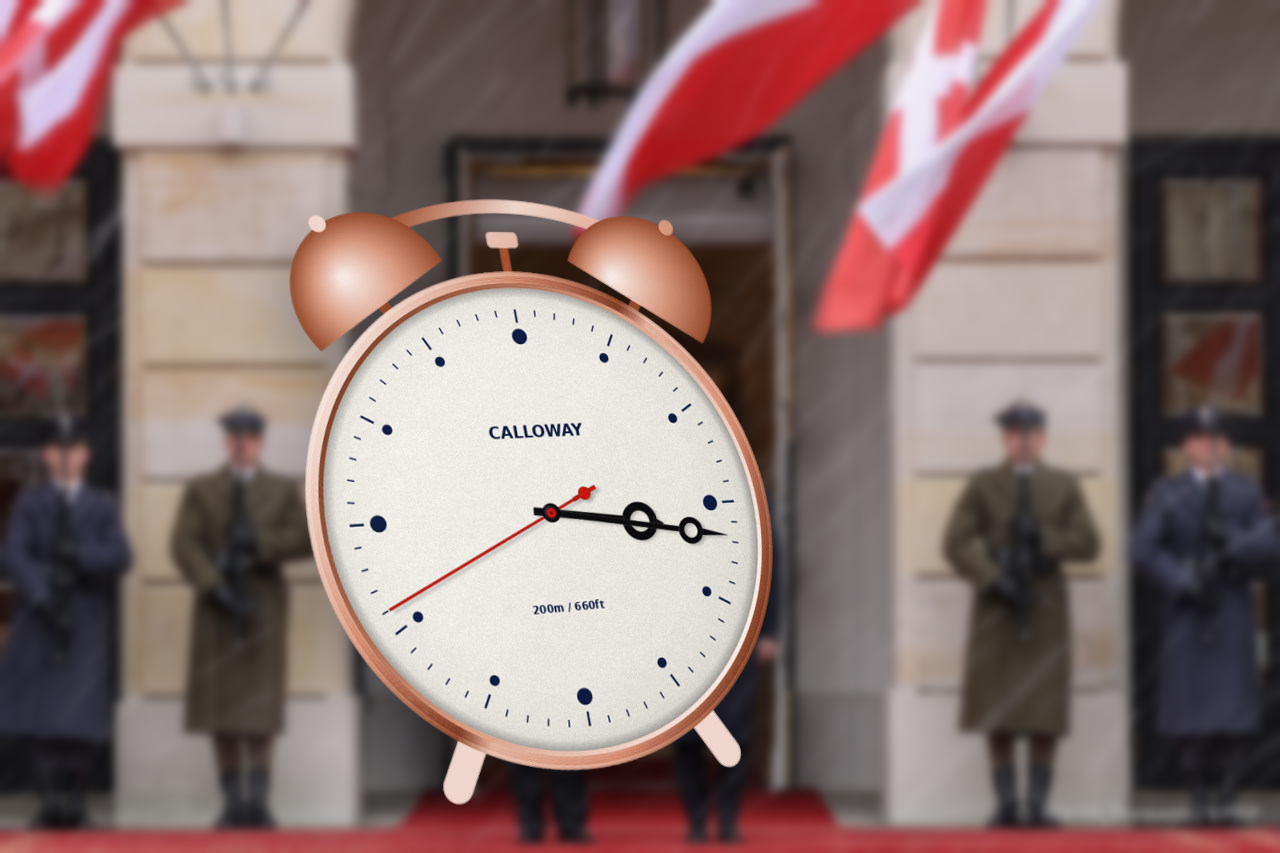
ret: {"hour": 3, "minute": 16, "second": 41}
